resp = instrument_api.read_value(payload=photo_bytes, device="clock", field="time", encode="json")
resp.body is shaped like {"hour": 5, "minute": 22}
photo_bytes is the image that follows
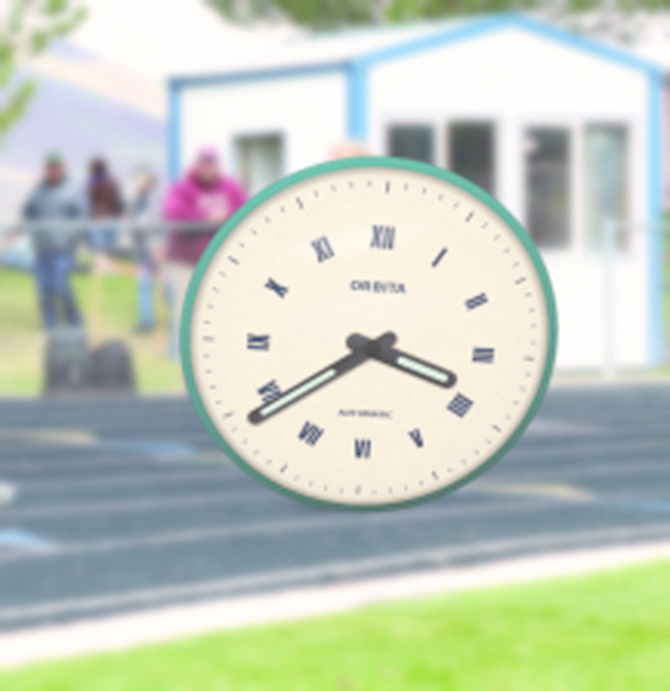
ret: {"hour": 3, "minute": 39}
